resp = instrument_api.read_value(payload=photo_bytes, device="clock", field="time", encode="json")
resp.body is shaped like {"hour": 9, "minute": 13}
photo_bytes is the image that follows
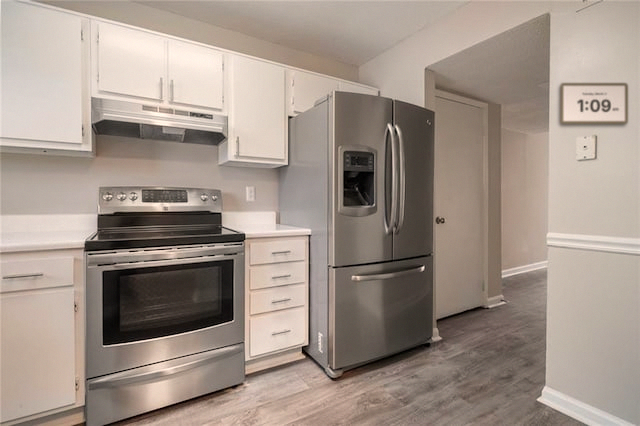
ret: {"hour": 1, "minute": 9}
